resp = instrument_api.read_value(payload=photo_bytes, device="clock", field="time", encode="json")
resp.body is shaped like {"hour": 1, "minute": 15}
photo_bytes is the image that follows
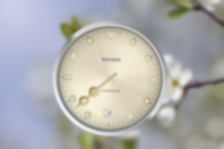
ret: {"hour": 7, "minute": 38}
